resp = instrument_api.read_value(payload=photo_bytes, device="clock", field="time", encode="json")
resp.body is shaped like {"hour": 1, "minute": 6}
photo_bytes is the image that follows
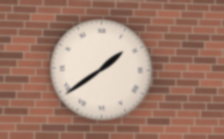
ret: {"hour": 1, "minute": 39}
